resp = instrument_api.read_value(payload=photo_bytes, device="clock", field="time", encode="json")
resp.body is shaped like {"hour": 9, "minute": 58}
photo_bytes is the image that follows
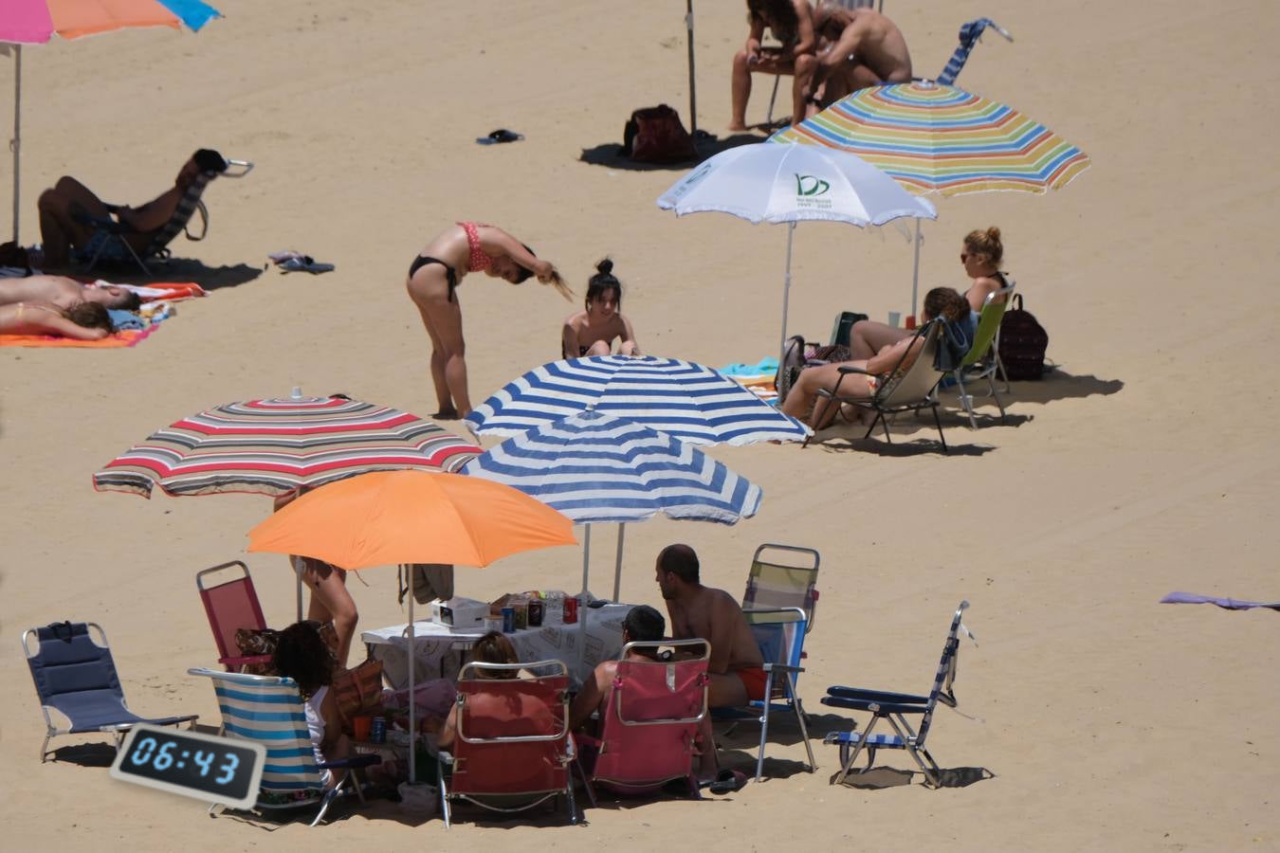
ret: {"hour": 6, "minute": 43}
